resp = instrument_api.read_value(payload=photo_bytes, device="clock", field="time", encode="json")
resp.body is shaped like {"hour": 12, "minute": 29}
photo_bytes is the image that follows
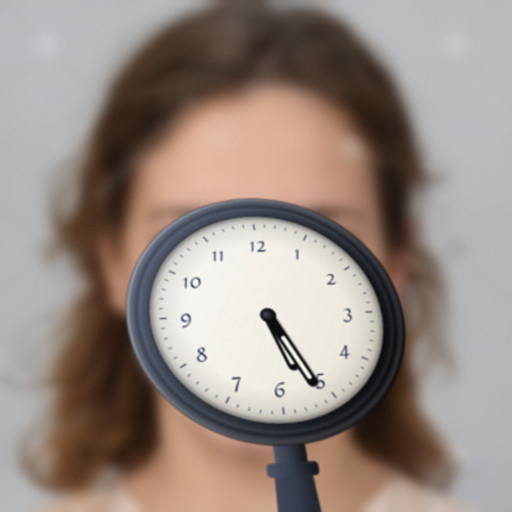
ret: {"hour": 5, "minute": 26}
